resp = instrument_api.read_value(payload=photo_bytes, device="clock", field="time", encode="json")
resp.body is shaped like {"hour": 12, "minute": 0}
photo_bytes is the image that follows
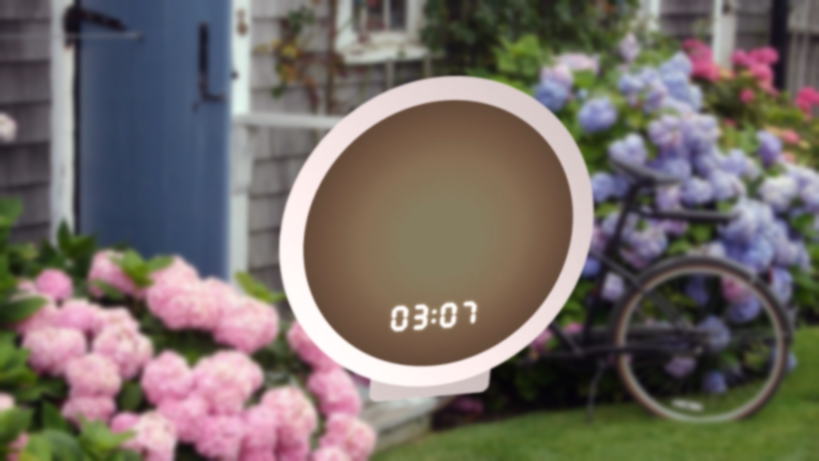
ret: {"hour": 3, "minute": 7}
